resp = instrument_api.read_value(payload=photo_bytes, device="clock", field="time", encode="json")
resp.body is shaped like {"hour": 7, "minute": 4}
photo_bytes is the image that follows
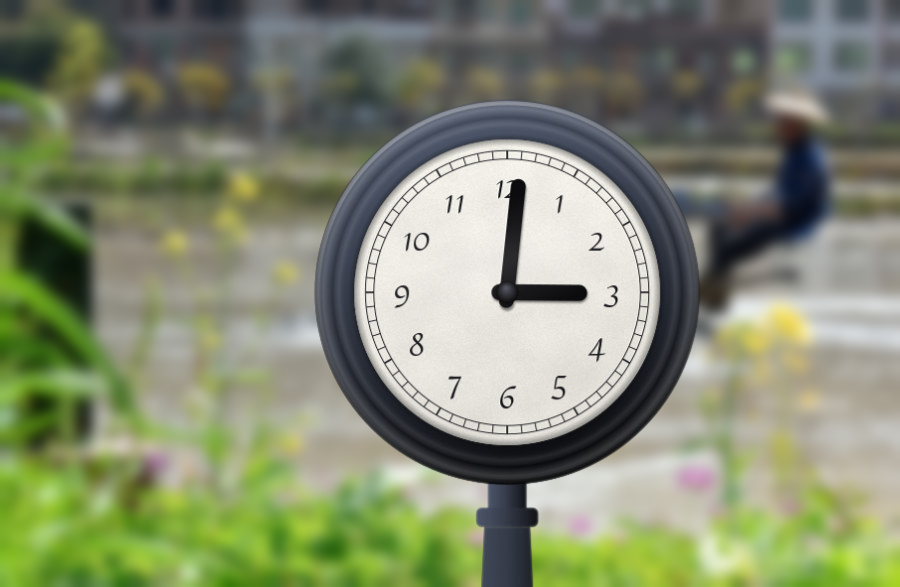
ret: {"hour": 3, "minute": 1}
